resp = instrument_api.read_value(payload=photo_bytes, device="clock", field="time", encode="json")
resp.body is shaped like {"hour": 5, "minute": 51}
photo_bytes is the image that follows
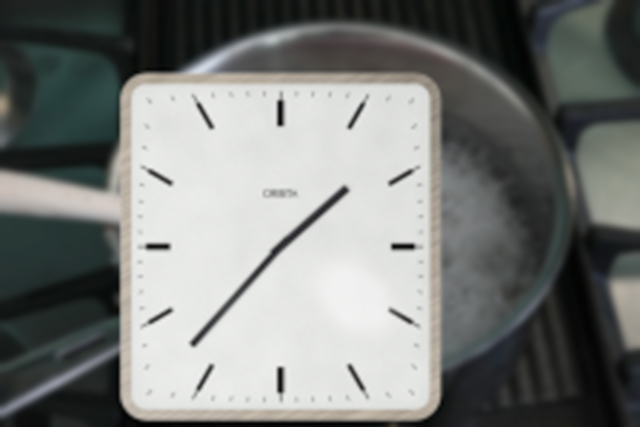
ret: {"hour": 1, "minute": 37}
